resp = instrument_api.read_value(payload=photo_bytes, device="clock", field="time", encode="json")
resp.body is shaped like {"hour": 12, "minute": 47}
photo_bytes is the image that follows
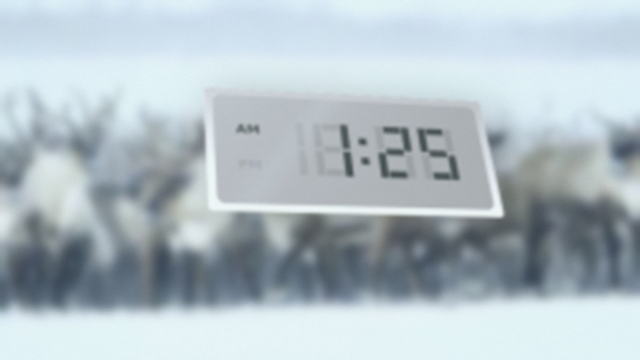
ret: {"hour": 1, "minute": 25}
